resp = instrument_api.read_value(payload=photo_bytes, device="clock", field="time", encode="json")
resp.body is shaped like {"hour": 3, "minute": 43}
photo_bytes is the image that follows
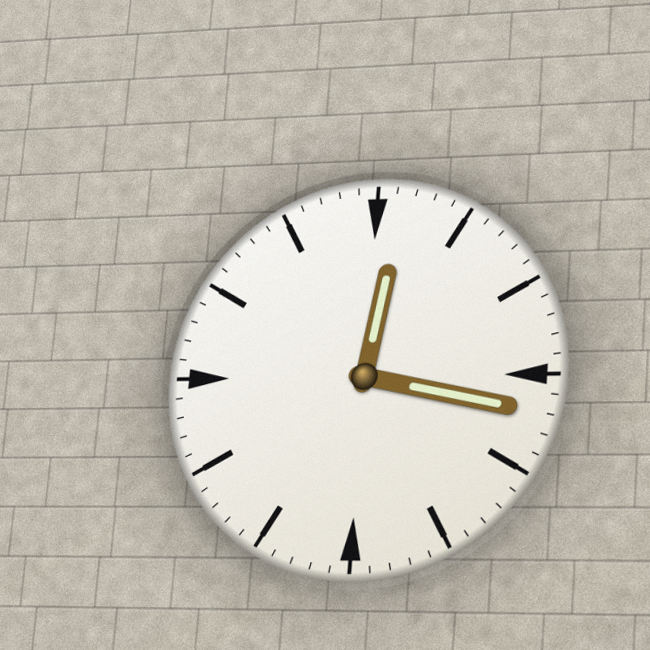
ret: {"hour": 12, "minute": 17}
